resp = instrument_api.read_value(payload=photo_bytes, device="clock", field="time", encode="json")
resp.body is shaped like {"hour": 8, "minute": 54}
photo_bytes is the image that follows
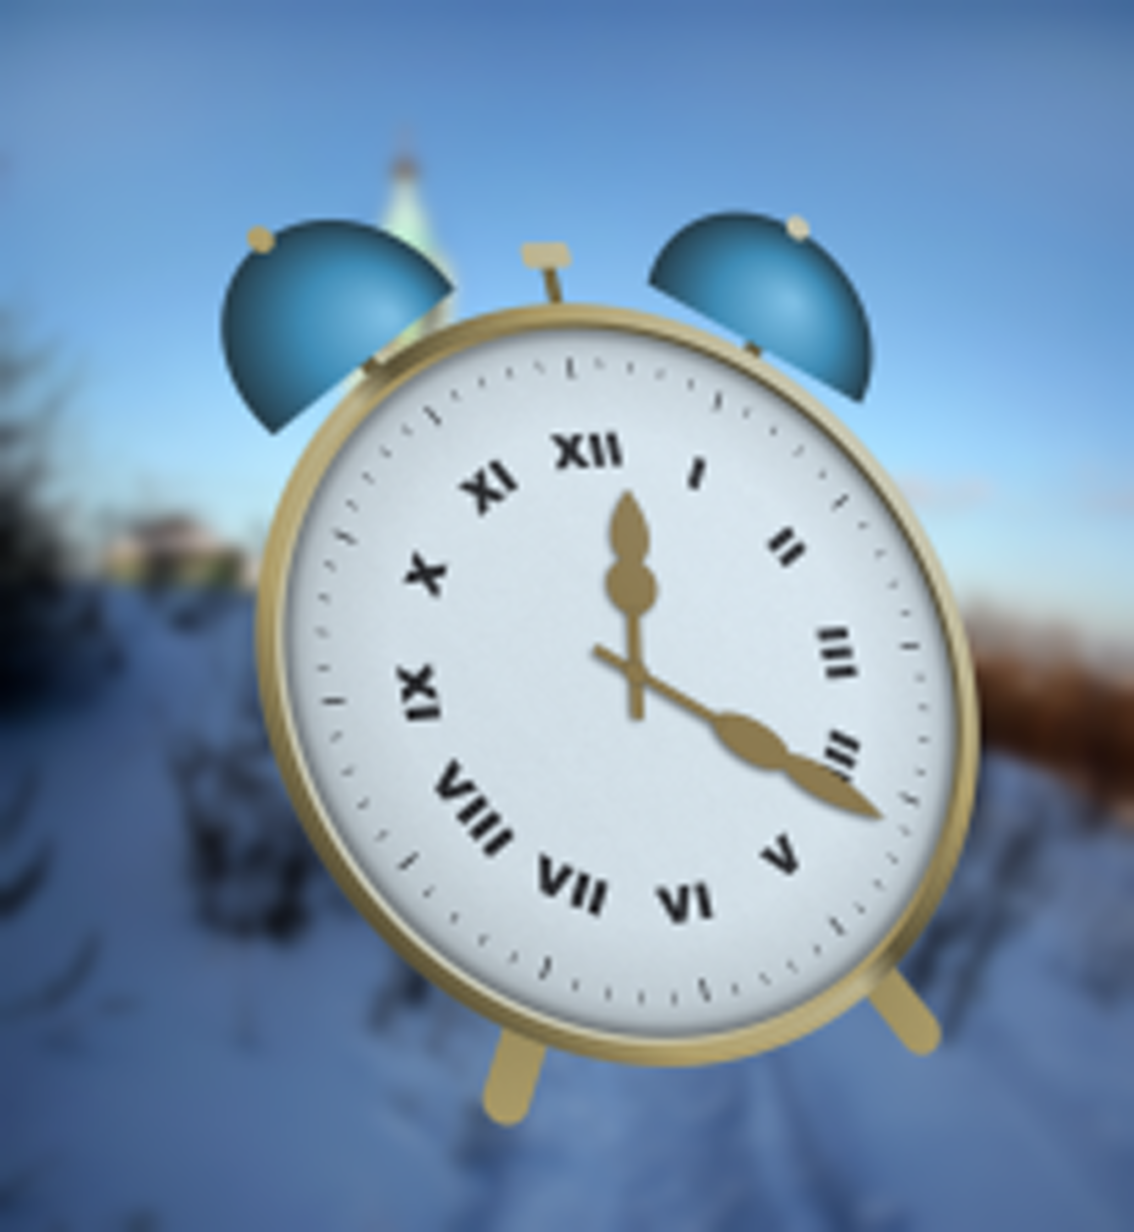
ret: {"hour": 12, "minute": 21}
